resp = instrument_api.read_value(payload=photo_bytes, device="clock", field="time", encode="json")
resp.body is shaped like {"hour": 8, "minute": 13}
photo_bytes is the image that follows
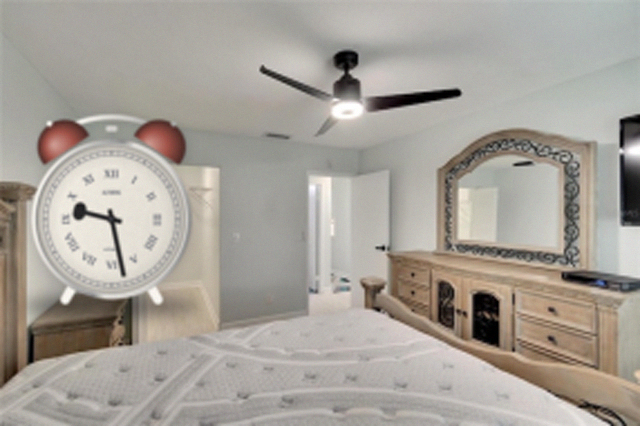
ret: {"hour": 9, "minute": 28}
